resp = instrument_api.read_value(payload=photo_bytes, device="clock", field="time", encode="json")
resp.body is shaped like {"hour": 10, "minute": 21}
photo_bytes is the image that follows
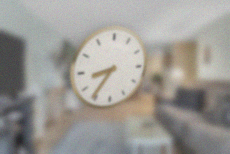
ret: {"hour": 8, "minute": 36}
